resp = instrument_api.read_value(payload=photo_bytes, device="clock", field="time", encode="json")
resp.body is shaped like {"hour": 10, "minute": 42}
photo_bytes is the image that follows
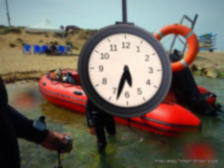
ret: {"hour": 5, "minute": 33}
